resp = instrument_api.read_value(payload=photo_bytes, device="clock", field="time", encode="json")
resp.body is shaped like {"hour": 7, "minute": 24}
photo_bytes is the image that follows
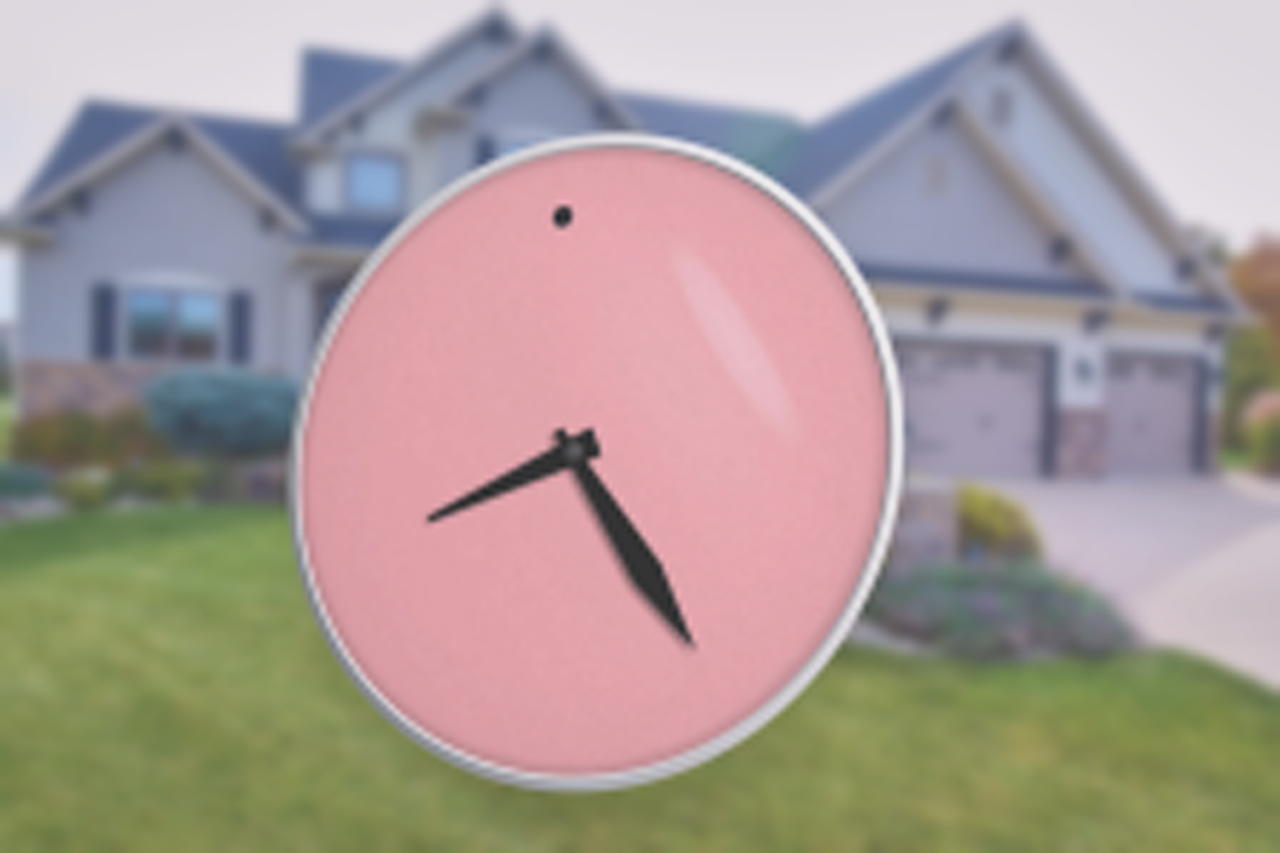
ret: {"hour": 8, "minute": 25}
